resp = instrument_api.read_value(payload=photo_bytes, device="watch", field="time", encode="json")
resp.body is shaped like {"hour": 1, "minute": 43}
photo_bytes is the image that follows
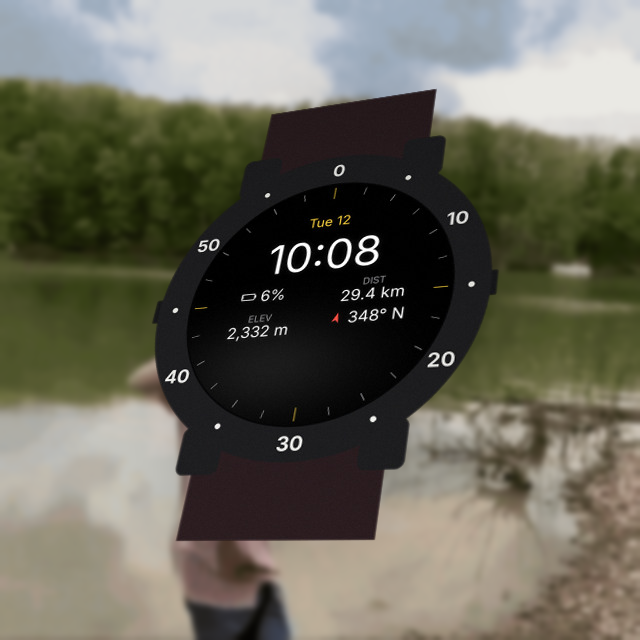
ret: {"hour": 10, "minute": 8}
